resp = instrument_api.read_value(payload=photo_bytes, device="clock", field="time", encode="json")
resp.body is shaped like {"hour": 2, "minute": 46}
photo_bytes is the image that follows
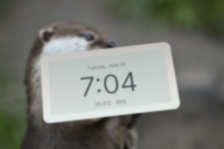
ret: {"hour": 7, "minute": 4}
